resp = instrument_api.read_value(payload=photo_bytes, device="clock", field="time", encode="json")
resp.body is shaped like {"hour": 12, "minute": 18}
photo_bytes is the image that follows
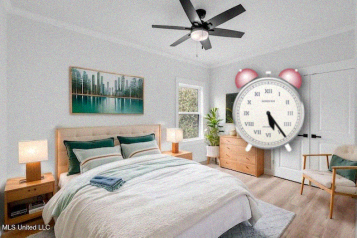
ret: {"hour": 5, "minute": 24}
